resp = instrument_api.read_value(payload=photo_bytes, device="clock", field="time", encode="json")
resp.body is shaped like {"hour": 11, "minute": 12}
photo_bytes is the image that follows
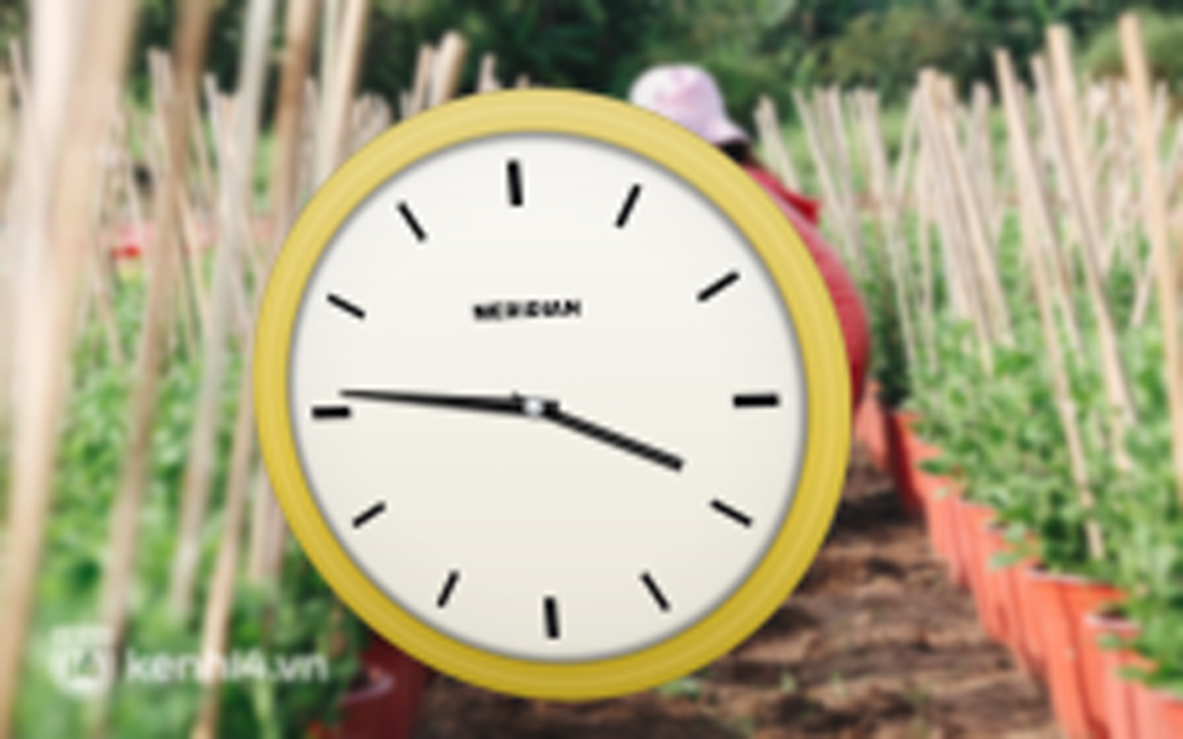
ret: {"hour": 3, "minute": 46}
